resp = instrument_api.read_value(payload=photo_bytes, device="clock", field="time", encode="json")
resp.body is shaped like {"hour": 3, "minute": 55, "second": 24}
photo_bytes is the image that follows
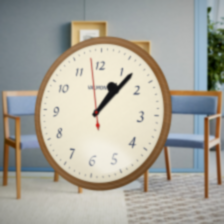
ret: {"hour": 1, "minute": 6, "second": 58}
